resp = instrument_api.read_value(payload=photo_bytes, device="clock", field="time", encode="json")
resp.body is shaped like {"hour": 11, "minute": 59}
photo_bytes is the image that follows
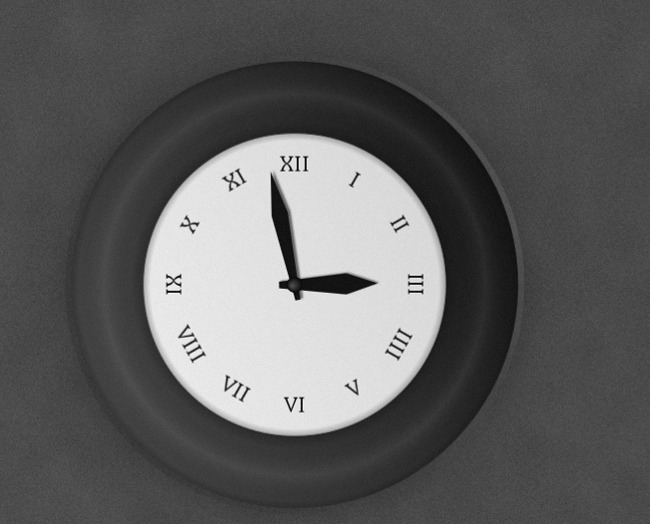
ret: {"hour": 2, "minute": 58}
